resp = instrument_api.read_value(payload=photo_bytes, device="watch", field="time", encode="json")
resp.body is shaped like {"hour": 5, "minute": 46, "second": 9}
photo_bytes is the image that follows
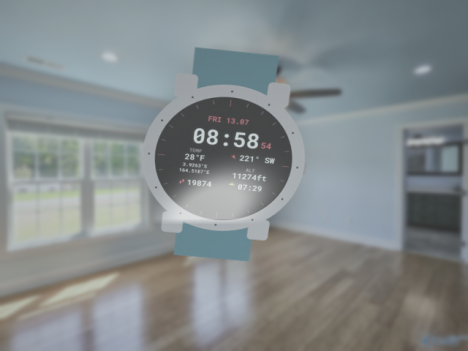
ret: {"hour": 8, "minute": 58, "second": 54}
